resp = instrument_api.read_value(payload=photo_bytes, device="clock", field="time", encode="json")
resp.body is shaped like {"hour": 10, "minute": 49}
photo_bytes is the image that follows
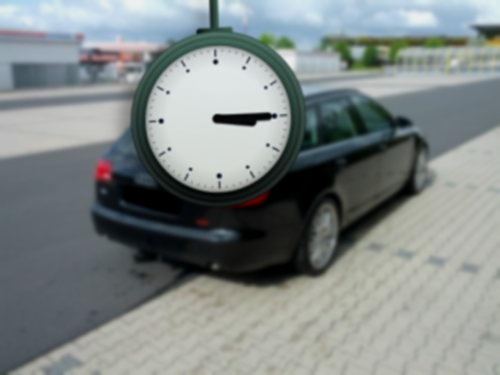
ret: {"hour": 3, "minute": 15}
